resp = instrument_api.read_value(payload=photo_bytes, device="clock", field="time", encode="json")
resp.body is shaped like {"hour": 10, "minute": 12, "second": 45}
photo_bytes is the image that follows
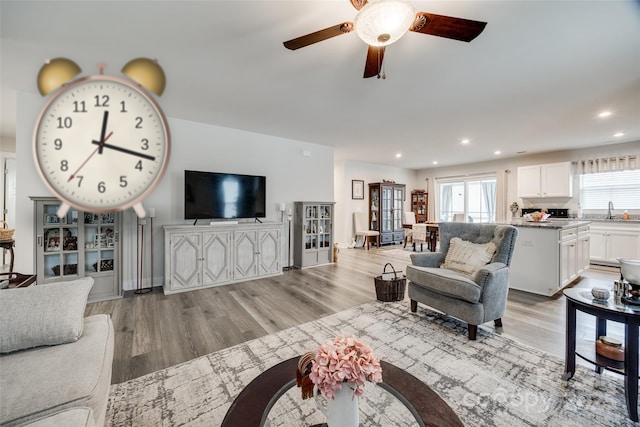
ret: {"hour": 12, "minute": 17, "second": 37}
